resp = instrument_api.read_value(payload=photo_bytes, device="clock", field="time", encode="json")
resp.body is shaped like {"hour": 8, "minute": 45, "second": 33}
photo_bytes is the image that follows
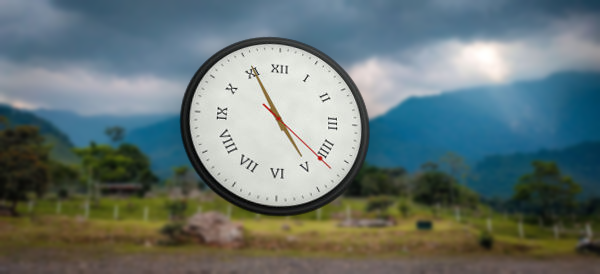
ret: {"hour": 4, "minute": 55, "second": 22}
